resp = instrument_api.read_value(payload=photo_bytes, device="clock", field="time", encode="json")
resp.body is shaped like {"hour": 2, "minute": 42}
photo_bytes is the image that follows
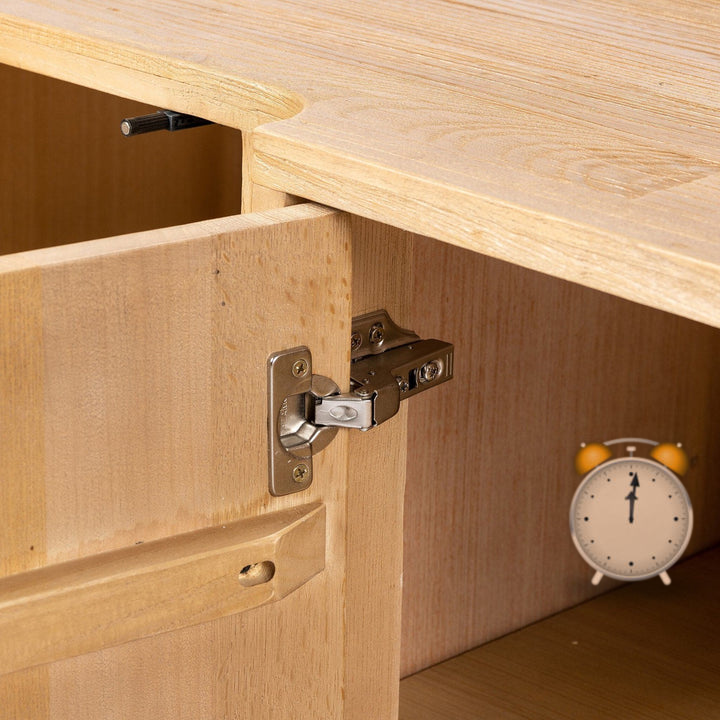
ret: {"hour": 12, "minute": 1}
